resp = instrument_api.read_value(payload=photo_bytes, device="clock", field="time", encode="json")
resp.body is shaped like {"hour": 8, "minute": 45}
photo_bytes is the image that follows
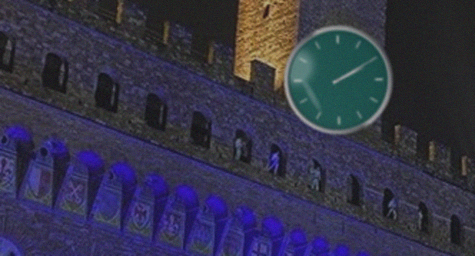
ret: {"hour": 2, "minute": 10}
